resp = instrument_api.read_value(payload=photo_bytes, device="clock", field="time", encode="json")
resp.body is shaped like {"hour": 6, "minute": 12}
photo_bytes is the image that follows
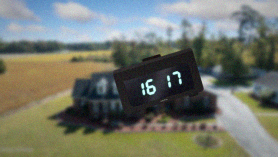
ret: {"hour": 16, "minute": 17}
